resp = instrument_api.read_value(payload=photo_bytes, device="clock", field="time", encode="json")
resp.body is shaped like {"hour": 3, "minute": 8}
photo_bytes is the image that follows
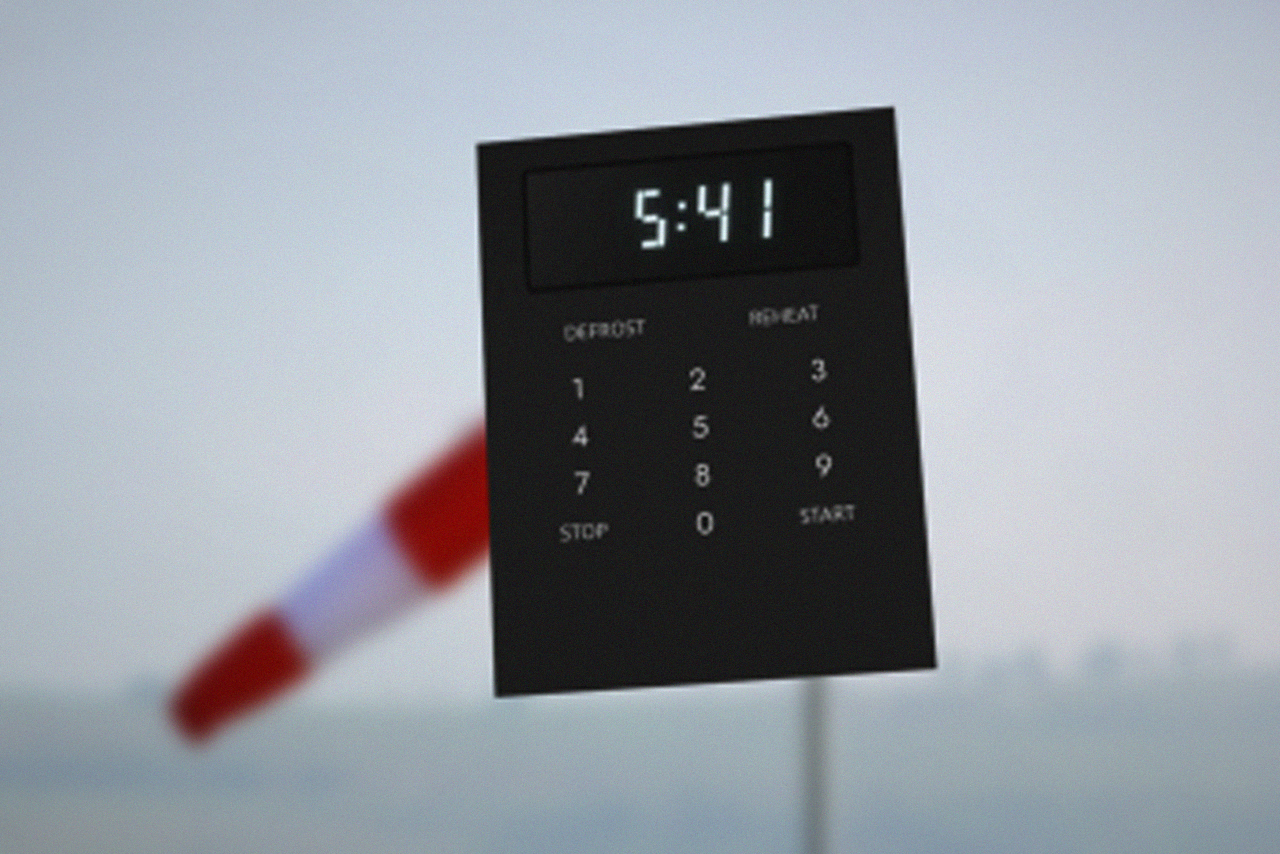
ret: {"hour": 5, "minute": 41}
